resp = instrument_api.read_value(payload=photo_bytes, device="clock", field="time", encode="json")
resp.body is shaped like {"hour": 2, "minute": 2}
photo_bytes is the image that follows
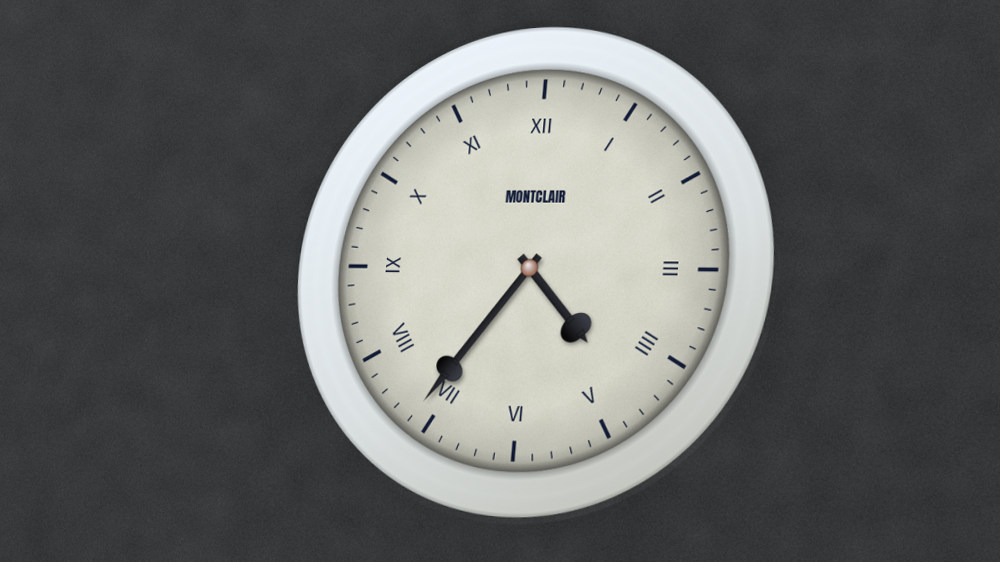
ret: {"hour": 4, "minute": 36}
